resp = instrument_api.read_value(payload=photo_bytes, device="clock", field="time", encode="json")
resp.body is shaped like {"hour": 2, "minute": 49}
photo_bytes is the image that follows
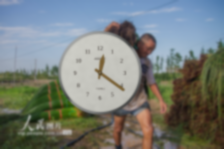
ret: {"hour": 12, "minute": 21}
